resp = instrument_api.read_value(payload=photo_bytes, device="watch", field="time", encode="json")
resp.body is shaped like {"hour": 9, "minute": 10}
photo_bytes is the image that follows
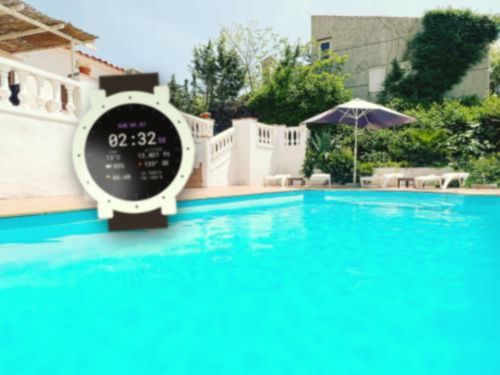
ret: {"hour": 2, "minute": 32}
